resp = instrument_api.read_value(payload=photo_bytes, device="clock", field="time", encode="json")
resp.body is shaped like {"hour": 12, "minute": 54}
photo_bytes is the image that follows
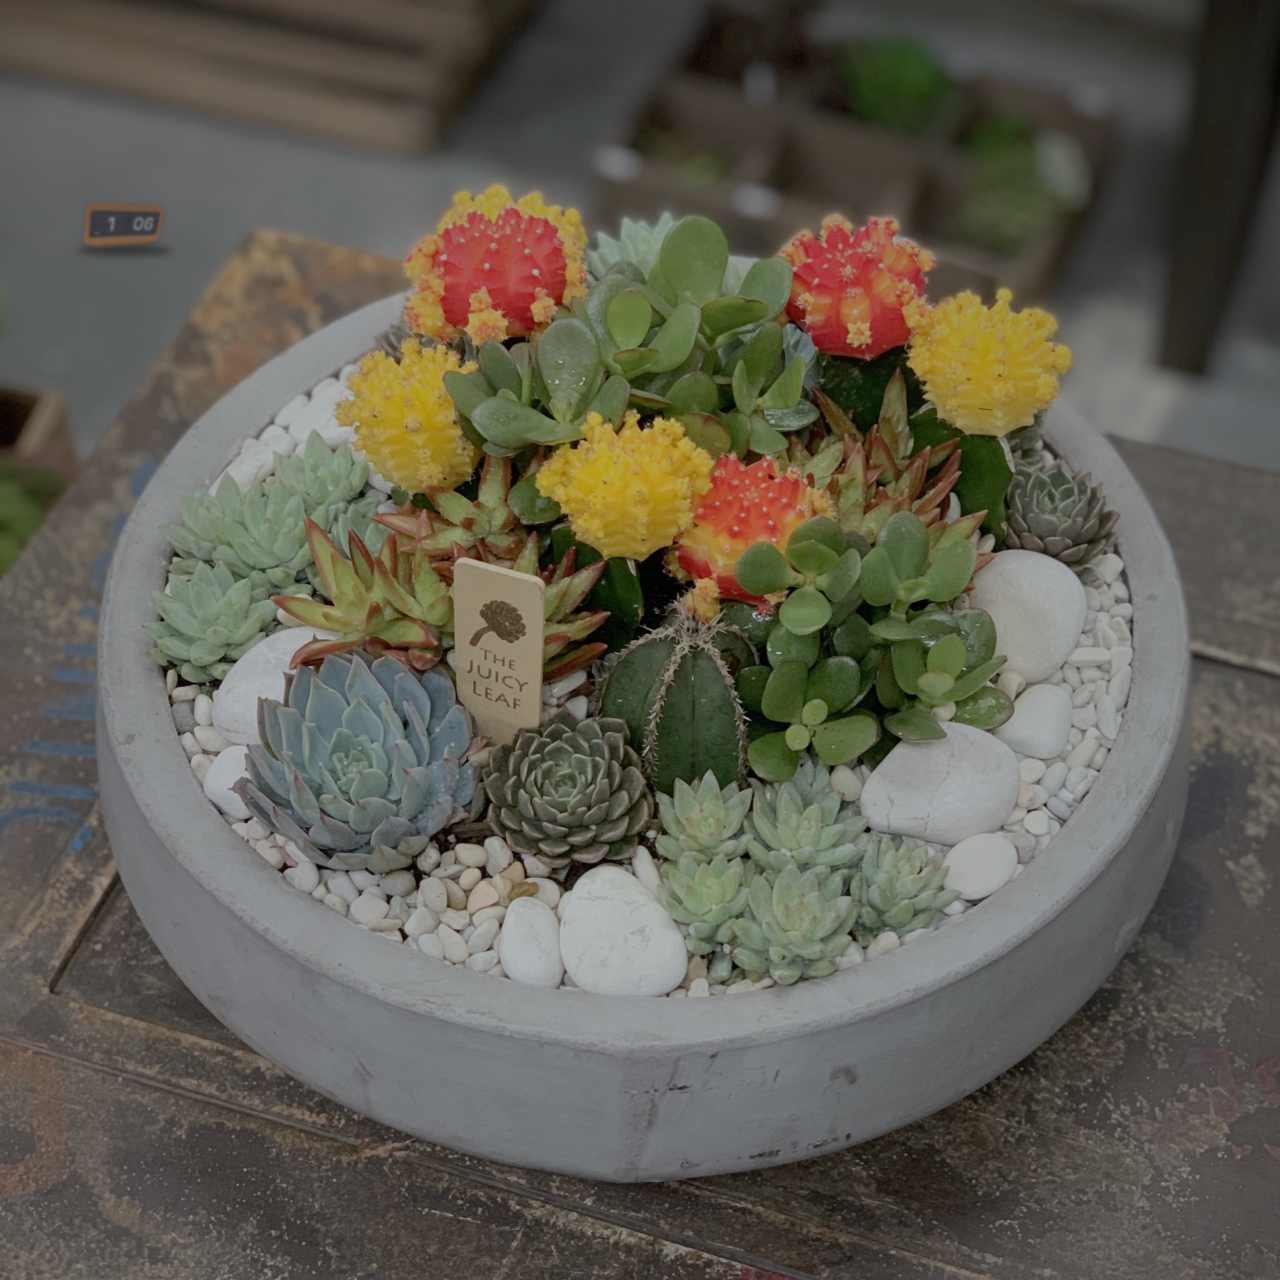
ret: {"hour": 1, "minute": 6}
